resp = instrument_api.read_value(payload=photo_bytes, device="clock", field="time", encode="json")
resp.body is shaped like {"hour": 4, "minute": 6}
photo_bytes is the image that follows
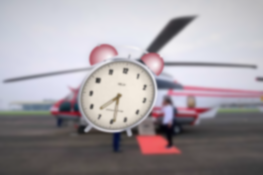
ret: {"hour": 7, "minute": 29}
